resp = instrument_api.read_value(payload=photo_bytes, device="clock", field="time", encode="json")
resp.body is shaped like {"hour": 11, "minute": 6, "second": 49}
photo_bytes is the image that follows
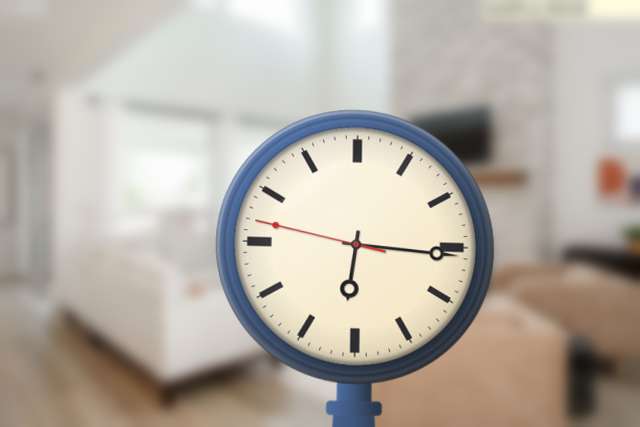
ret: {"hour": 6, "minute": 15, "second": 47}
